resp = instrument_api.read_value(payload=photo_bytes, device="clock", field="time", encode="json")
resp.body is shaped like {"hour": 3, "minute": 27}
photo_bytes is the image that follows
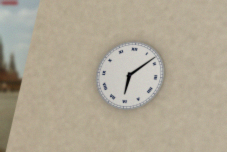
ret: {"hour": 6, "minute": 8}
